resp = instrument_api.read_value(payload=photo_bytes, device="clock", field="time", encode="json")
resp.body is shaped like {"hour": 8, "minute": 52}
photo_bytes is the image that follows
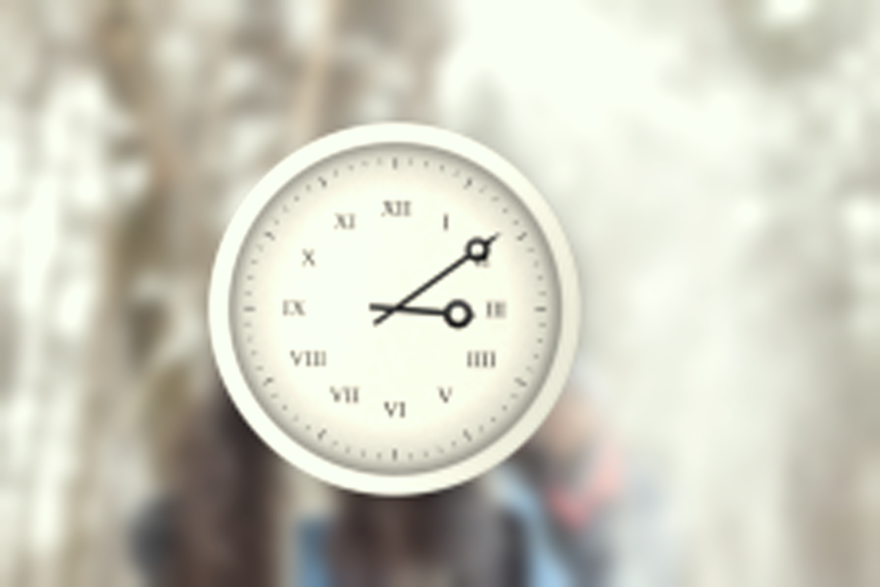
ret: {"hour": 3, "minute": 9}
